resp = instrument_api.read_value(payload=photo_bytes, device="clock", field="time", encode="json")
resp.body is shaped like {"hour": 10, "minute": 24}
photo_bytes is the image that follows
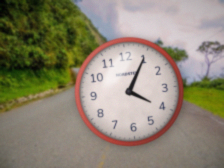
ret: {"hour": 4, "minute": 5}
